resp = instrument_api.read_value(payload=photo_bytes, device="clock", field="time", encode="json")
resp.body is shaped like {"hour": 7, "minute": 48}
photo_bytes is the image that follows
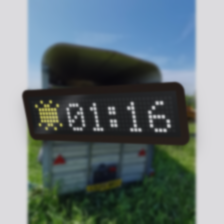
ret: {"hour": 1, "minute": 16}
